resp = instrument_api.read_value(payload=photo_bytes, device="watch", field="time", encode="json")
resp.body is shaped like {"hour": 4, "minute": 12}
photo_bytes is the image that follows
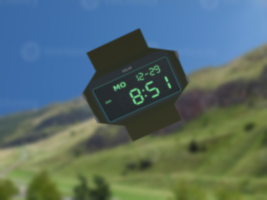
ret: {"hour": 8, "minute": 51}
